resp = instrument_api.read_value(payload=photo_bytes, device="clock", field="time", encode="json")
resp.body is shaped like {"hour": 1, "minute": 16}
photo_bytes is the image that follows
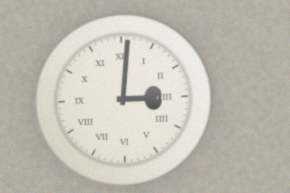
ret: {"hour": 3, "minute": 1}
